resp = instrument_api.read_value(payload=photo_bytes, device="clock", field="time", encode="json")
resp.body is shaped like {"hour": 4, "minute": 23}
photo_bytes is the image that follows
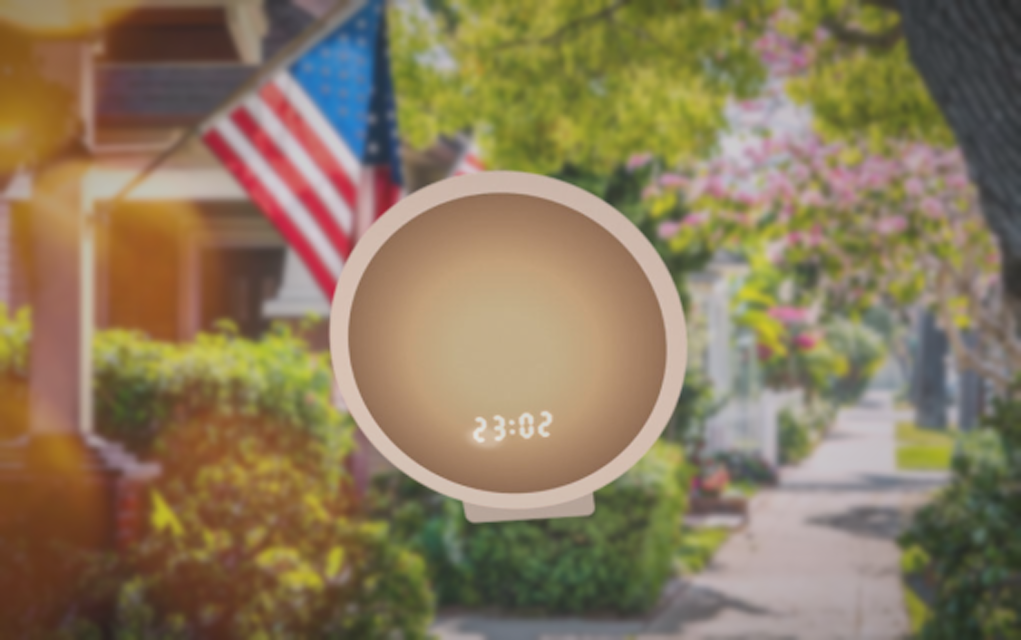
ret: {"hour": 23, "minute": 2}
